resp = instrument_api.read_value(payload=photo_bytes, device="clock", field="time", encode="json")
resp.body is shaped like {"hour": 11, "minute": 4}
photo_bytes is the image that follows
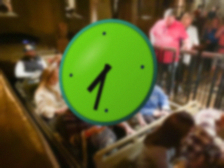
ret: {"hour": 7, "minute": 33}
